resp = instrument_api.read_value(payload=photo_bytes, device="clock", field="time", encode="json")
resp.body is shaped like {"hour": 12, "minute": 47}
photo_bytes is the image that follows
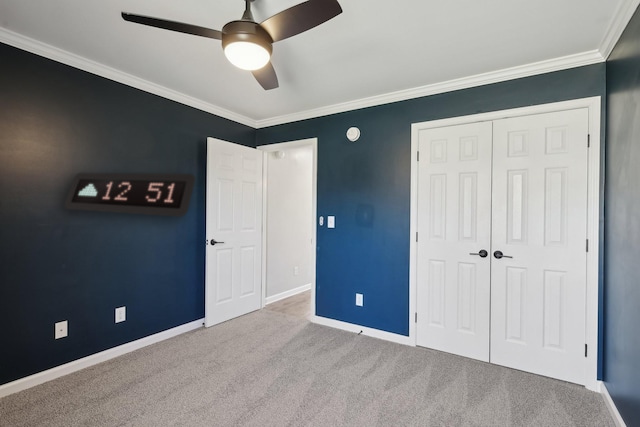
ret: {"hour": 12, "minute": 51}
